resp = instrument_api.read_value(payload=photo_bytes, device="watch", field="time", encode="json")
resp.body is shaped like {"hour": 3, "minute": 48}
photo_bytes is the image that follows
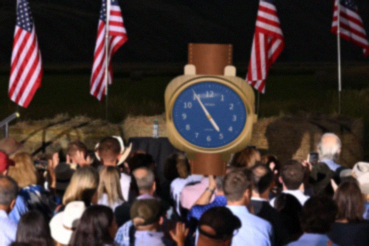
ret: {"hour": 4, "minute": 55}
